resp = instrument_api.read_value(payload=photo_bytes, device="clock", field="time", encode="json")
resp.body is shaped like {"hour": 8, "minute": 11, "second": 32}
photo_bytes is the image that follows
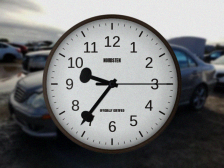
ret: {"hour": 9, "minute": 36, "second": 15}
